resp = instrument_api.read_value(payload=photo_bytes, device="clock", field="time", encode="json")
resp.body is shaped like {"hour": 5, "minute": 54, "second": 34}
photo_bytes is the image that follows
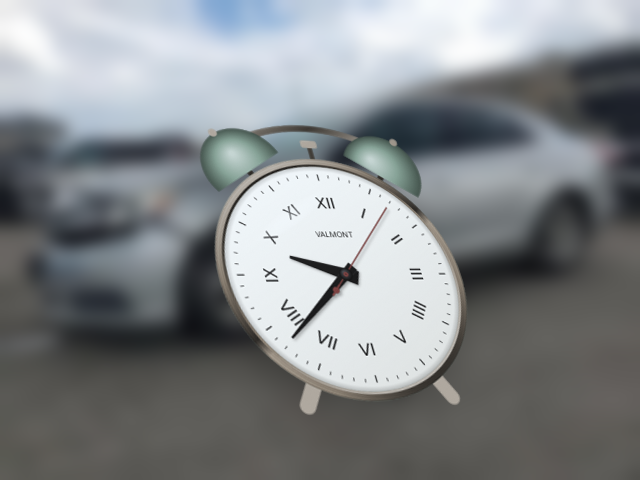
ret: {"hour": 9, "minute": 38, "second": 7}
